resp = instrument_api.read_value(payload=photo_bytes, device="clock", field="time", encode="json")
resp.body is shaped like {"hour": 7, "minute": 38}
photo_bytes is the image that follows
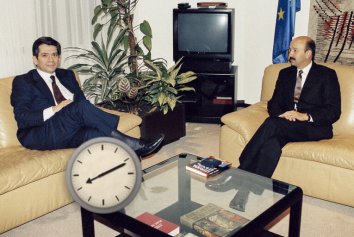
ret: {"hour": 8, "minute": 11}
